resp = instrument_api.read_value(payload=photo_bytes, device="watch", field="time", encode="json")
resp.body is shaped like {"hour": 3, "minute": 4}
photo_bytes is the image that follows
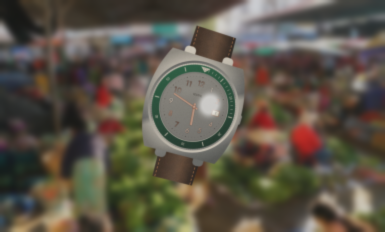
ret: {"hour": 5, "minute": 48}
